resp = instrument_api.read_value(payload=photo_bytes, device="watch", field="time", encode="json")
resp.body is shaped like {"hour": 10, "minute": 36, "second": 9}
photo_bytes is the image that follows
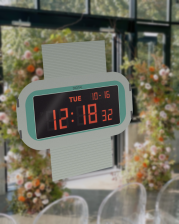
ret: {"hour": 12, "minute": 18, "second": 32}
